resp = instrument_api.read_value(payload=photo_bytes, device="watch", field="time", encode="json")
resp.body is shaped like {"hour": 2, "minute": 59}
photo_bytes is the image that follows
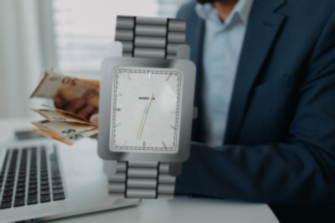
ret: {"hour": 12, "minute": 32}
